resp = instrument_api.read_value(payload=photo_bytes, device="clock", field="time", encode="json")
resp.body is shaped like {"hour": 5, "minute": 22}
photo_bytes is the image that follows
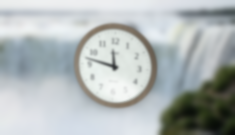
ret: {"hour": 11, "minute": 47}
